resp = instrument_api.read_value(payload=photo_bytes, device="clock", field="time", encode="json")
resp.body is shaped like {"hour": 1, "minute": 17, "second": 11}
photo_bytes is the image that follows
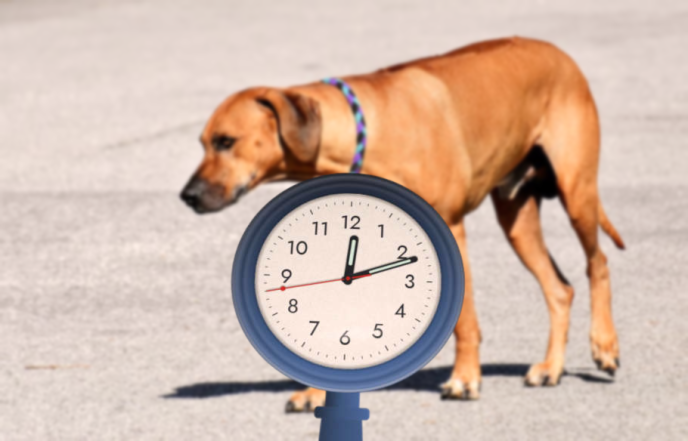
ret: {"hour": 12, "minute": 11, "second": 43}
